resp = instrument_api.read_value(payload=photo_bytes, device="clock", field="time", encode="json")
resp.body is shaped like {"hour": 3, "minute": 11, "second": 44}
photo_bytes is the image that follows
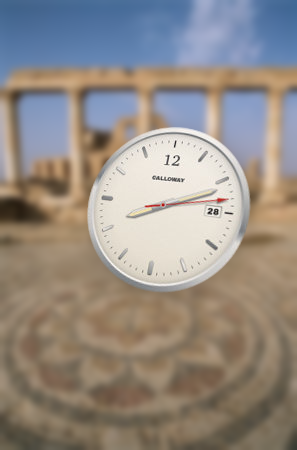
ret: {"hour": 8, "minute": 11, "second": 13}
